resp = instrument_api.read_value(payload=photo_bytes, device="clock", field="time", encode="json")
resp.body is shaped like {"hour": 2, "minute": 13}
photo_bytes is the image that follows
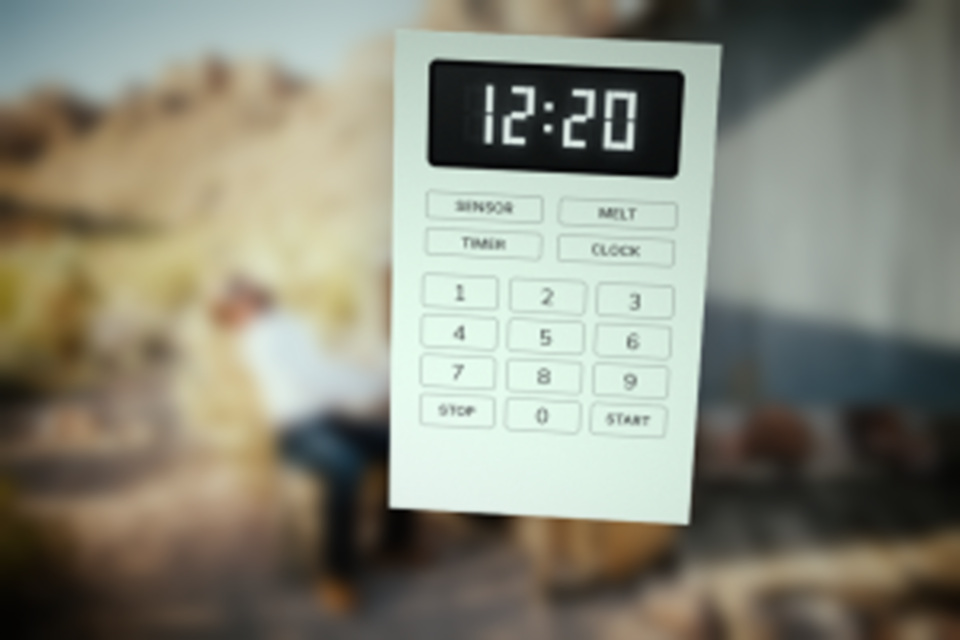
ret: {"hour": 12, "minute": 20}
